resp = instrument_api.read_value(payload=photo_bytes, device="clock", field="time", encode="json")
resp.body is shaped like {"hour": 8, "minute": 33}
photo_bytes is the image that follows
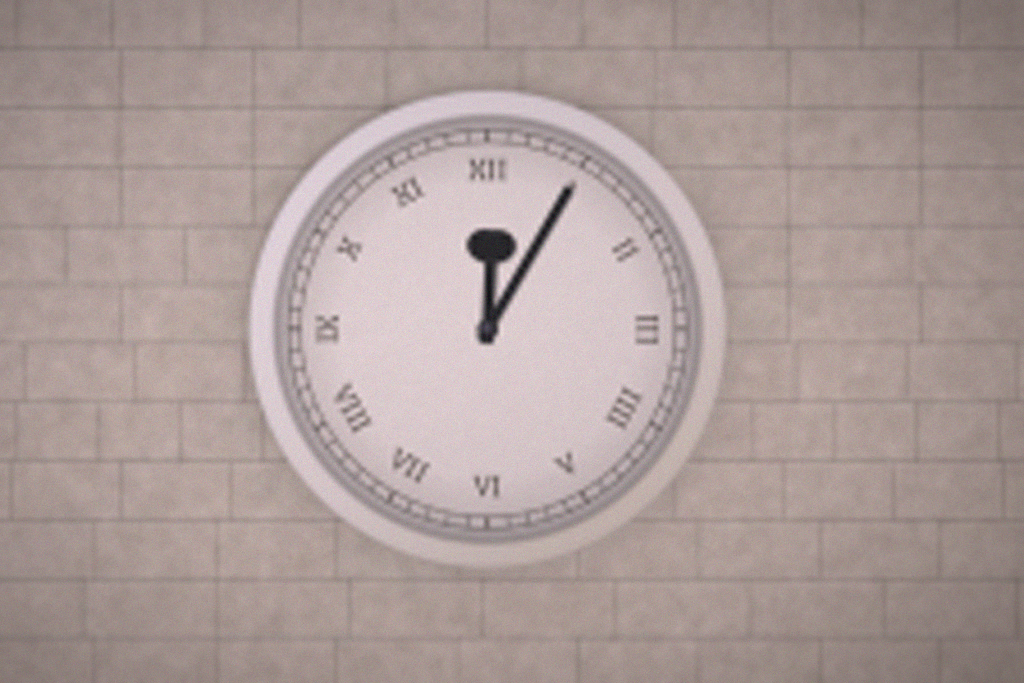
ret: {"hour": 12, "minute": 5}
